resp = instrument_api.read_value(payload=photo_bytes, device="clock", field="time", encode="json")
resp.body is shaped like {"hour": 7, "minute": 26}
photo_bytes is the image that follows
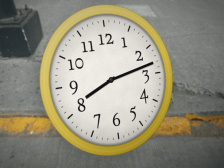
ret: {"hour": 8, "minute": 13}
